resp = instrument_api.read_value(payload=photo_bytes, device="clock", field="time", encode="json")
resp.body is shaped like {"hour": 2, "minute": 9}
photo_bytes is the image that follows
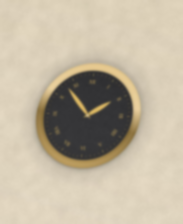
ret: {"hour": 1, "minute": 53}
